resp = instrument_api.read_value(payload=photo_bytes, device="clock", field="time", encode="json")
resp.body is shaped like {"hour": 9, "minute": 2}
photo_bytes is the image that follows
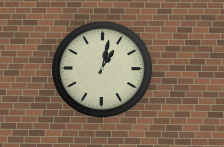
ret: {"hour": 1, "minute": 2}
